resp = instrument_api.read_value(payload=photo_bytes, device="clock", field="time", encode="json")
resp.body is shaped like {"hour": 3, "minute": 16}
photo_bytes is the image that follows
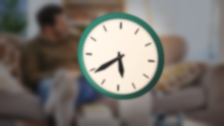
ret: {"hour": 5, "minute": 39}
